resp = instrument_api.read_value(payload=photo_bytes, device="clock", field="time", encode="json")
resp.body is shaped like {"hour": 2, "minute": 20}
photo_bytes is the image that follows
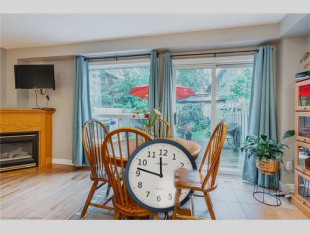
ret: {"hour": 11, "minute": 47}
